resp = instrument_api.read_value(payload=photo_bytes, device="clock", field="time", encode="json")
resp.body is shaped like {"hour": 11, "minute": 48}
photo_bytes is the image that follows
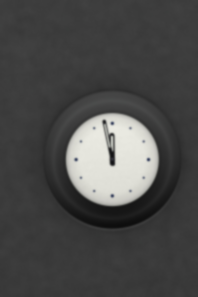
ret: {"hour": 11, "minute": 58}
